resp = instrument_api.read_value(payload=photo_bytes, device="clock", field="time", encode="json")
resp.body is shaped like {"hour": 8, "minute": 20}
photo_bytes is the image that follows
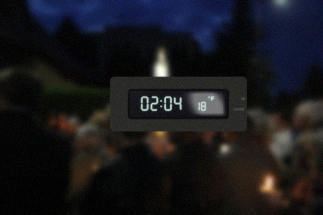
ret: {"hour": 2, "minute": 4}
